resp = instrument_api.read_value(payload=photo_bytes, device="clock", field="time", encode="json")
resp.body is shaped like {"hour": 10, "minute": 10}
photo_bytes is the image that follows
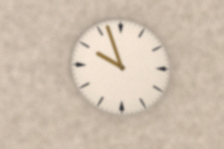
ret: {"hour": 9, "minute": 57}
